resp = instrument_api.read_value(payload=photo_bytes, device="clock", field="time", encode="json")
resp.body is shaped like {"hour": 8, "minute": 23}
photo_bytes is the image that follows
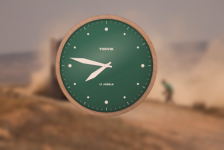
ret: {"hour": 7, "minute": 47}
